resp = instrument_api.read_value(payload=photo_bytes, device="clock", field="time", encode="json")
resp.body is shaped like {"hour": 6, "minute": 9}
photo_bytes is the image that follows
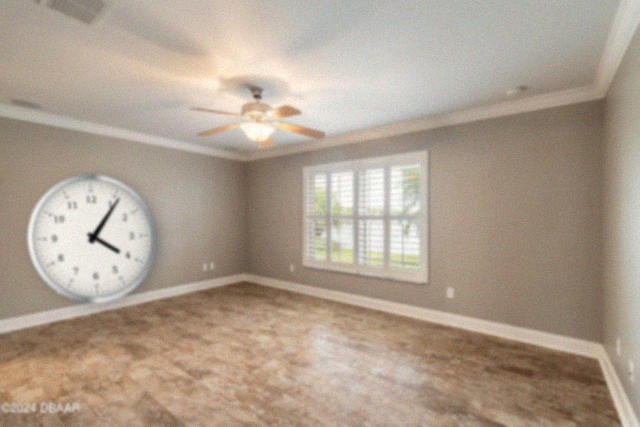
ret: {"hour": 4, "minute": 6}
